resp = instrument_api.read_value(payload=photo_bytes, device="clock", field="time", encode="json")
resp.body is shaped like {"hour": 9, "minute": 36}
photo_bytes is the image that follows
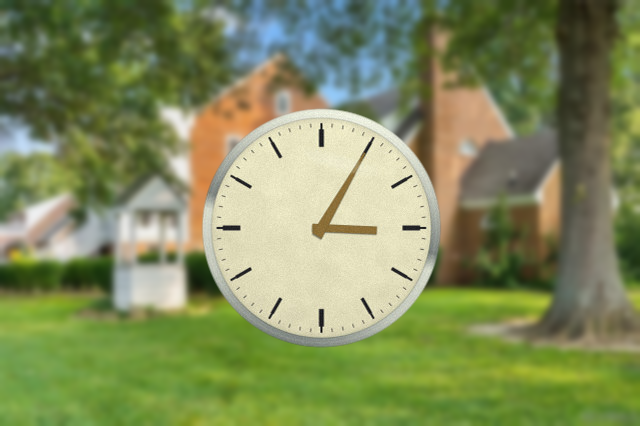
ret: {"hour": 3, "minute": 5}
